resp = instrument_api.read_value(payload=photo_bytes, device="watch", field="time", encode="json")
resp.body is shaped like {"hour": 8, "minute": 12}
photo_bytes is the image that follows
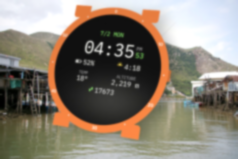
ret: {"hour": 4, "minute": 35}
